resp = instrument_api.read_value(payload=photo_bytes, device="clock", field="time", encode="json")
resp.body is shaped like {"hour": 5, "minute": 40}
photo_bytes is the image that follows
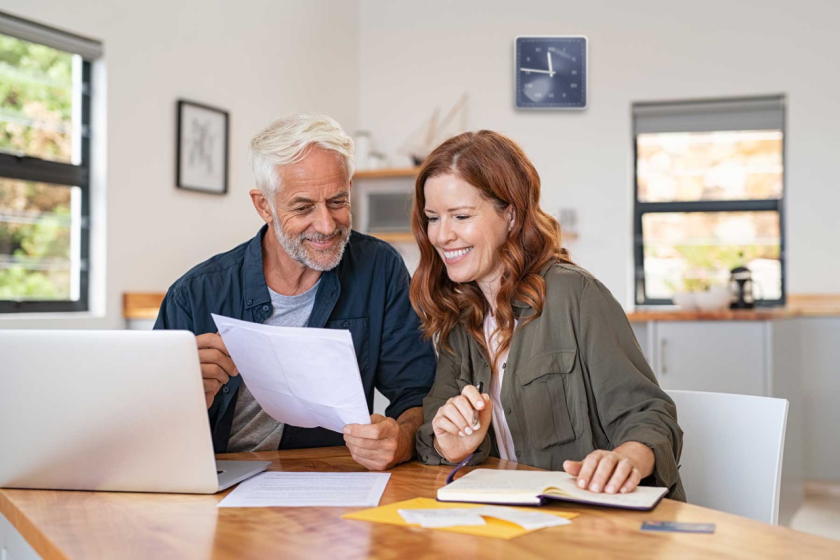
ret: {"hour": 11, "minute": 46}
